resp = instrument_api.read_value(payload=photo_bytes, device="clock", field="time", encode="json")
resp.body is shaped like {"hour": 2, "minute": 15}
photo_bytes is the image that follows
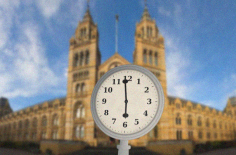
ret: {"hour": 5, "minute": 59}
